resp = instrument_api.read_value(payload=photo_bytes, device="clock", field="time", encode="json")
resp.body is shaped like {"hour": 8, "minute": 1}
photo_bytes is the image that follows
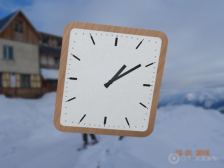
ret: {"hour": 1, "minute": 9}
